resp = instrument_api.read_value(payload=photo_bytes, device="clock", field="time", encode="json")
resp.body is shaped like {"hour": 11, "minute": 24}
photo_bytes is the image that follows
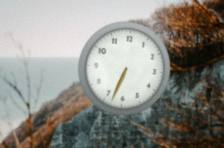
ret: {"hour": 6, "minute": 33}
